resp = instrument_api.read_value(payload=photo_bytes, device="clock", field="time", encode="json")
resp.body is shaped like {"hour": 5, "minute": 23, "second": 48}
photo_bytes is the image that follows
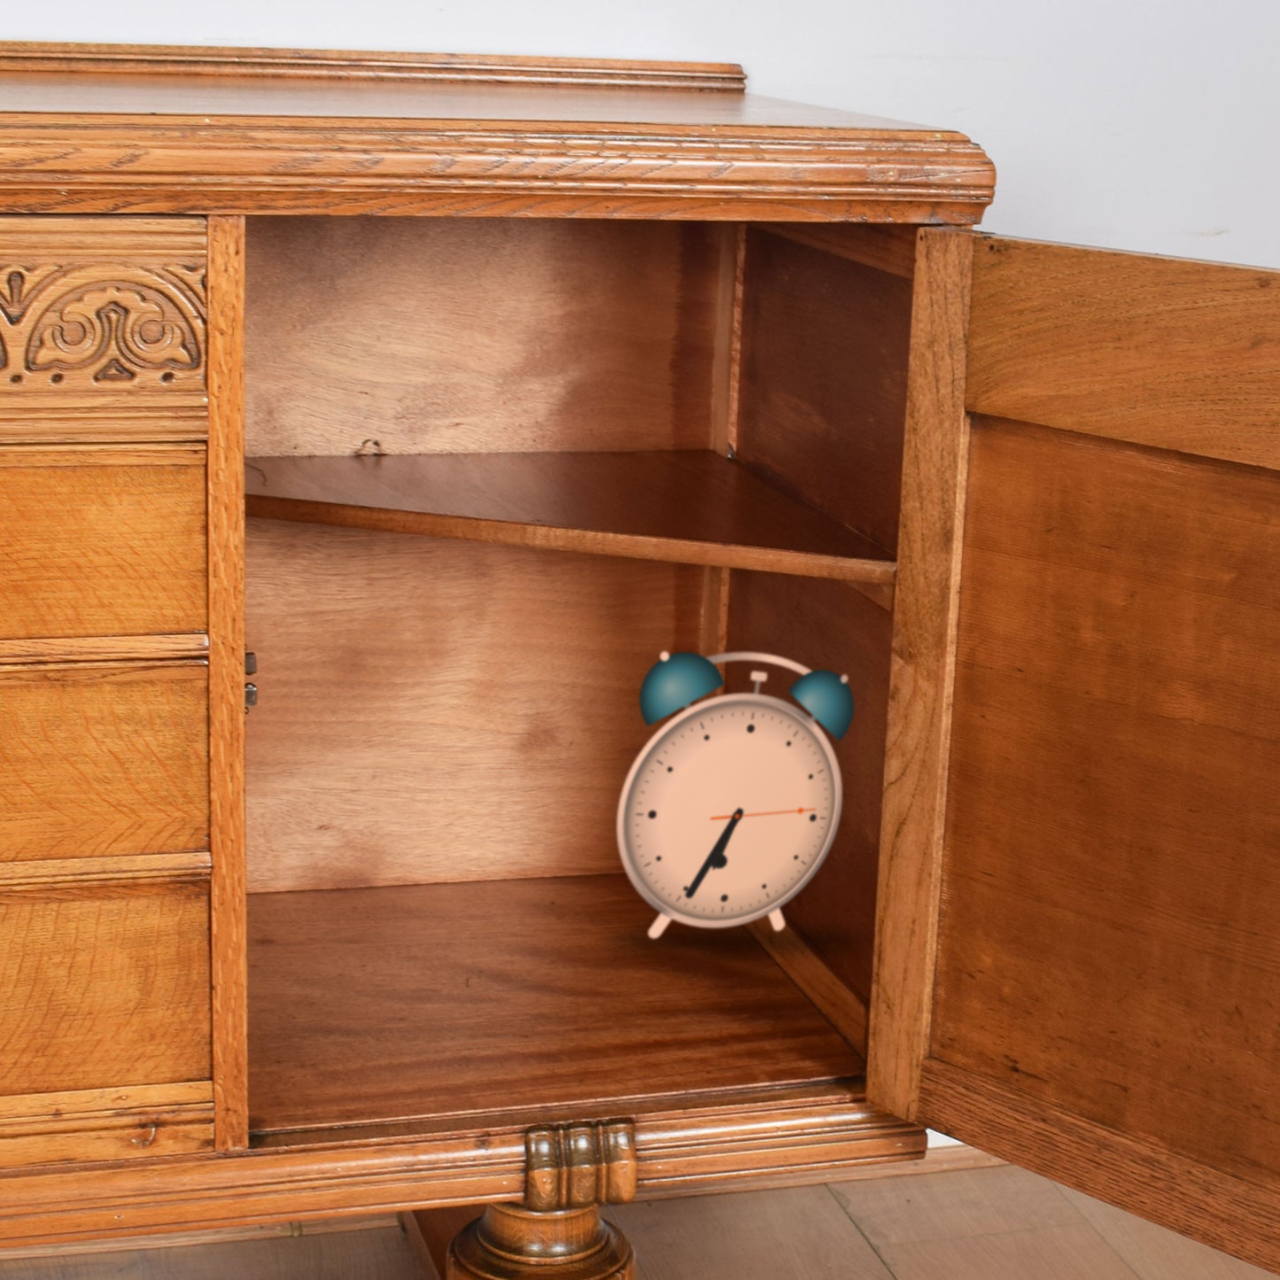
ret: {"hour": 6, "minute": 34, "second": 14}
